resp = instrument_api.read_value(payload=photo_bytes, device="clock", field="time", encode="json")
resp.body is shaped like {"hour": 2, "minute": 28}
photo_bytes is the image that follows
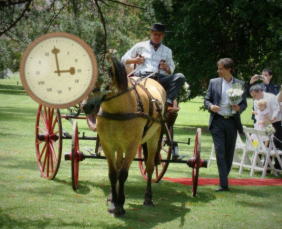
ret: {"hour": 2, "minute": 59}
